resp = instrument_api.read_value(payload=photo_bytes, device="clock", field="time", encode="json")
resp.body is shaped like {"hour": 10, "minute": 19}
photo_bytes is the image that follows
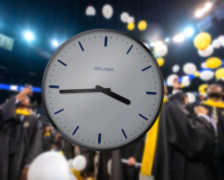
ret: {"hour": 3, "minute": 44}
